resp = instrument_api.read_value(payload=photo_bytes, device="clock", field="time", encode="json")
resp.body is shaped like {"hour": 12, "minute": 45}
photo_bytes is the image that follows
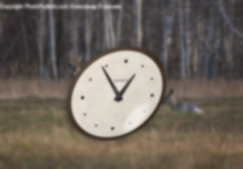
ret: {"hour": 12, "minute": 54}
